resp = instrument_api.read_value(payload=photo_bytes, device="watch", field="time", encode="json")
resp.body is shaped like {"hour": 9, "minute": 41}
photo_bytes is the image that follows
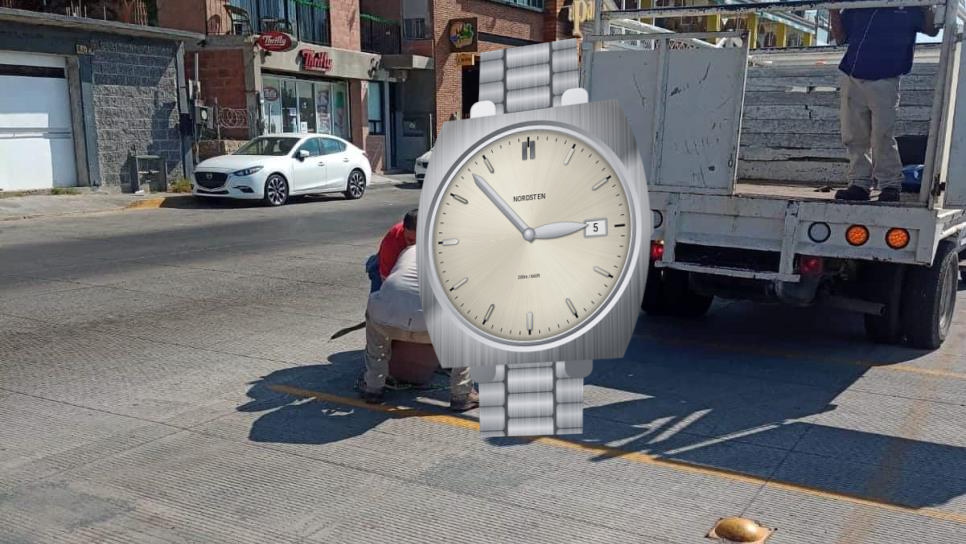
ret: {"hour": 2, "minute": 53}
